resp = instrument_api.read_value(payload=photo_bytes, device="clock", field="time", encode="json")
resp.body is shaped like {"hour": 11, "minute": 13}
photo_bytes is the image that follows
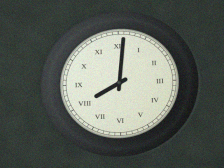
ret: {"hour": 8, "minute": 1}
